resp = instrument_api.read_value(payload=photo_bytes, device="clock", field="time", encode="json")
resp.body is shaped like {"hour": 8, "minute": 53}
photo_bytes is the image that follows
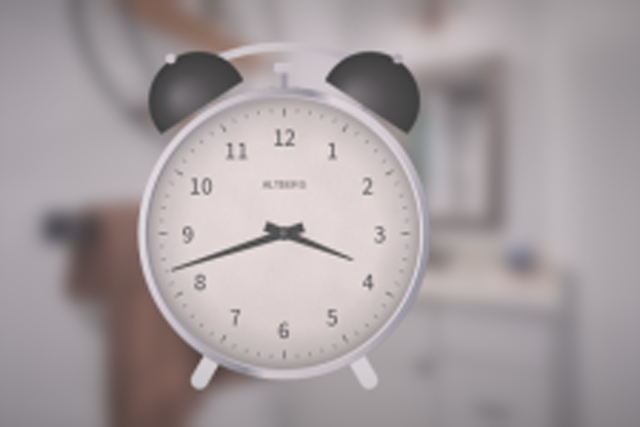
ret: {"hour": 3, "minute": 42}
